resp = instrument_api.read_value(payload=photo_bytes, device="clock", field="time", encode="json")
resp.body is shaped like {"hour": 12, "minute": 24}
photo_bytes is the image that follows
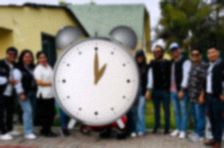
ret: {"hour": 1, "minute": 0}
